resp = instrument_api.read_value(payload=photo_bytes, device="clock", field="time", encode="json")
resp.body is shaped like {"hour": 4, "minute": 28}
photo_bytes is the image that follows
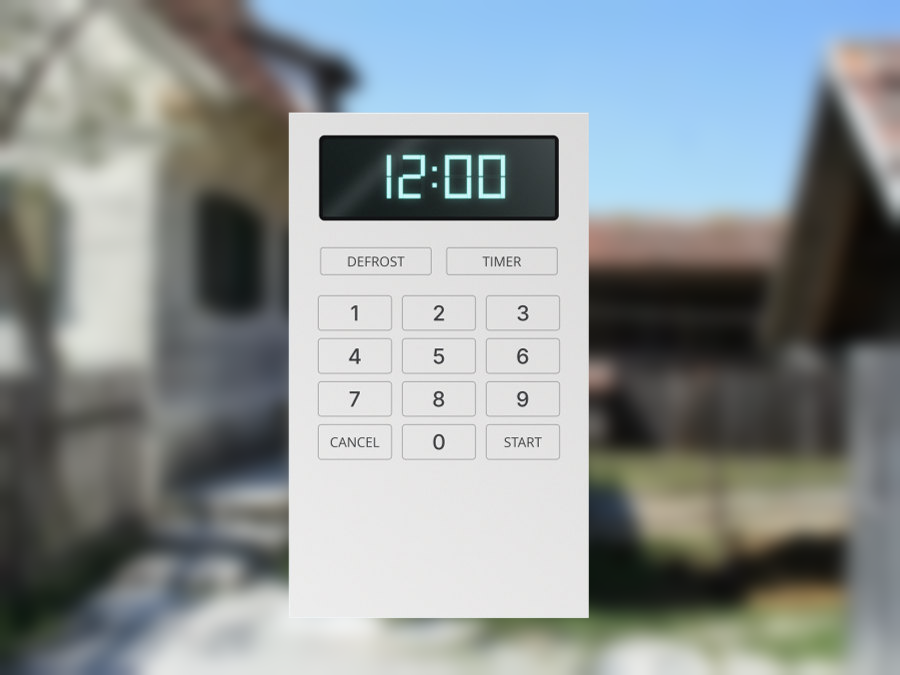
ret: {"hour": 12, "minute": 0}
